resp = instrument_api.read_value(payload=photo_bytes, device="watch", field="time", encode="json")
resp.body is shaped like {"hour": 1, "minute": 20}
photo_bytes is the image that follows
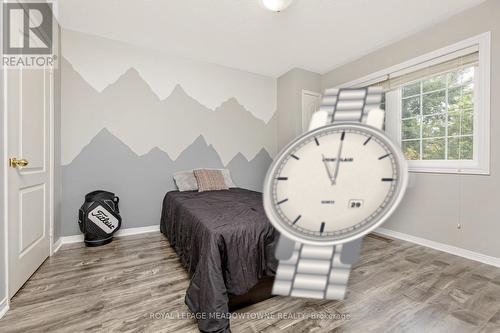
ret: {"hour": 11, "minute": 0}
